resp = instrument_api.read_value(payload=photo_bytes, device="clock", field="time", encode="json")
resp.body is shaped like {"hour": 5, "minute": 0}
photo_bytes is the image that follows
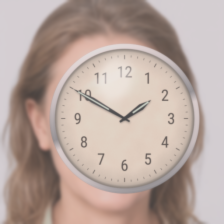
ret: {"hour": 1, "minute": 50}
